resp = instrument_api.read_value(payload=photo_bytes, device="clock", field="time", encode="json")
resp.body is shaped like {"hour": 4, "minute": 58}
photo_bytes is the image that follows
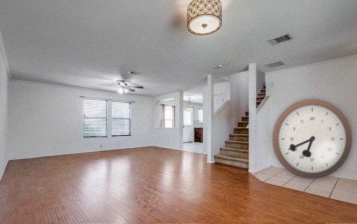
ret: {"hour": 6, "minute": 41}
